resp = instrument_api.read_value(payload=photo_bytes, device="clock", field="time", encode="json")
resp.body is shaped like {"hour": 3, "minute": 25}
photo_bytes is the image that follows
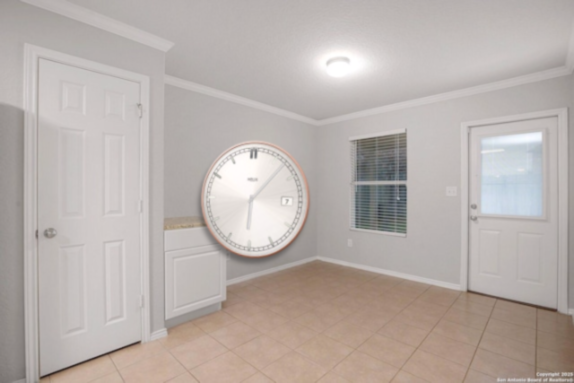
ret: {"hour": 6, "minute": 7}
